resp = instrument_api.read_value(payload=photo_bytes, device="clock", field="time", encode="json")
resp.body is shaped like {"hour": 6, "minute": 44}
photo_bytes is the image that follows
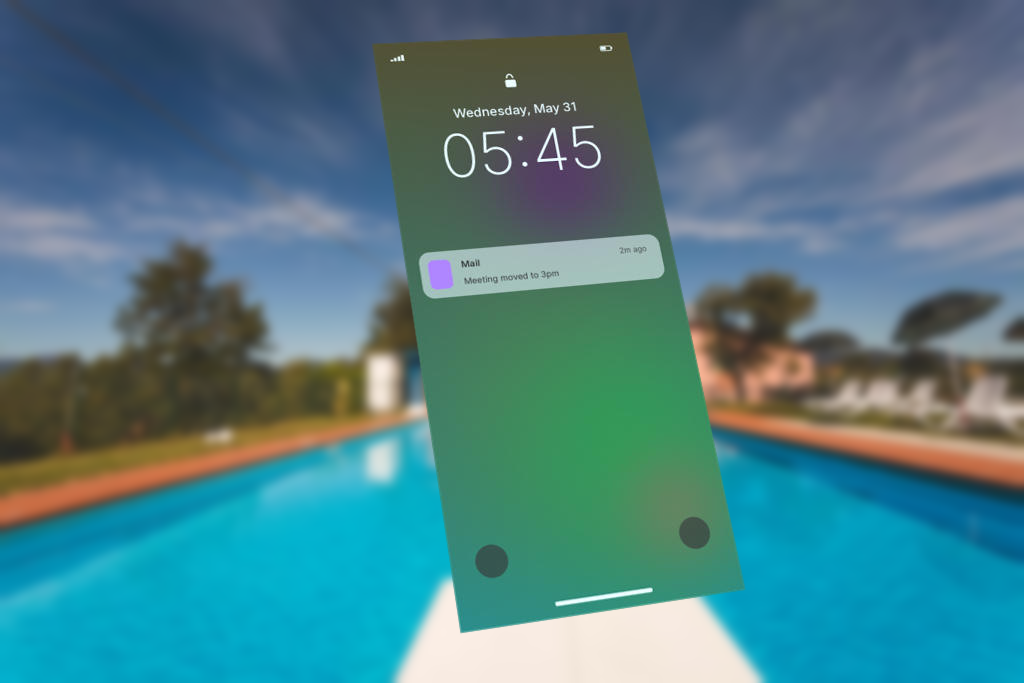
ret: {"hour": 5, "minute": 45}
